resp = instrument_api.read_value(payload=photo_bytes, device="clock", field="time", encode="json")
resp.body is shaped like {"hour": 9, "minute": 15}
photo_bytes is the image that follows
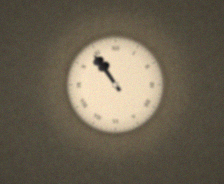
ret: {"hour": 10, "minute": 54}
